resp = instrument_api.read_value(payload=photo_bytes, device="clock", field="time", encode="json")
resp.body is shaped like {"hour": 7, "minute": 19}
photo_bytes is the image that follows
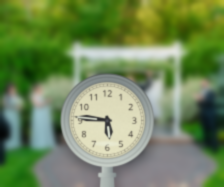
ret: {"hour": 5, "minute": 46}
